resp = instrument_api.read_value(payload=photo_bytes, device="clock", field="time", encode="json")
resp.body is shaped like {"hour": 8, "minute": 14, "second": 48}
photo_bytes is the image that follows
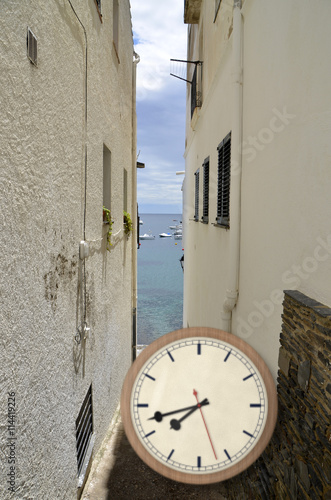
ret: {"hour": 7, "minute": 42, "second": 27}
